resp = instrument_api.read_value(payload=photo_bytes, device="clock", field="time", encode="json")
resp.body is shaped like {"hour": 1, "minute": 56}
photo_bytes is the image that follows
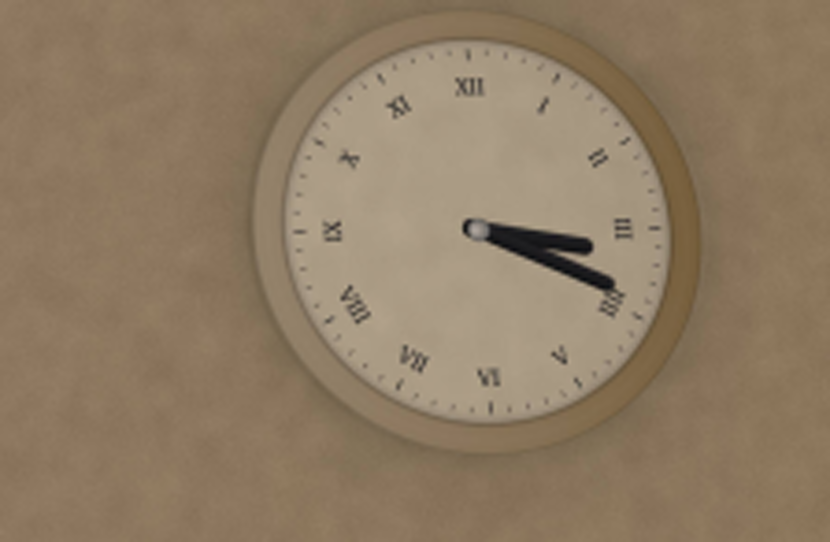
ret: {"hour": 3, "minute": 19}
